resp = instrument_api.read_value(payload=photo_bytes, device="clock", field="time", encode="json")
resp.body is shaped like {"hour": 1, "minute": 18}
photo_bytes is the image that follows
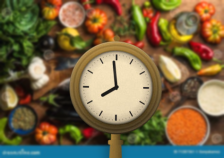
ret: {"hour": 7, "minute": 59}
